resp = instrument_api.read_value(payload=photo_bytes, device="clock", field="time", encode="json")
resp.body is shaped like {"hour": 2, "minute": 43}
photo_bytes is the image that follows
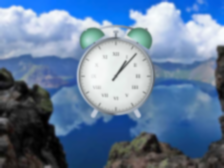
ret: {"hour": 1, "minute": 7}
